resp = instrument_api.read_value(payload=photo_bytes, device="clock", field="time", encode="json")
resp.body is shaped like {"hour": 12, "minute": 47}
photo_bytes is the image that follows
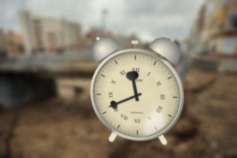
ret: {"hour": 11, "minute": 41}
